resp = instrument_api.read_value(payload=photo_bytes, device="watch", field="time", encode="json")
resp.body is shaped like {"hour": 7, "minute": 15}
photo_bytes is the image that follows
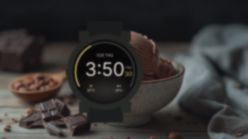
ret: {"hour": 3, "minute": 50}
